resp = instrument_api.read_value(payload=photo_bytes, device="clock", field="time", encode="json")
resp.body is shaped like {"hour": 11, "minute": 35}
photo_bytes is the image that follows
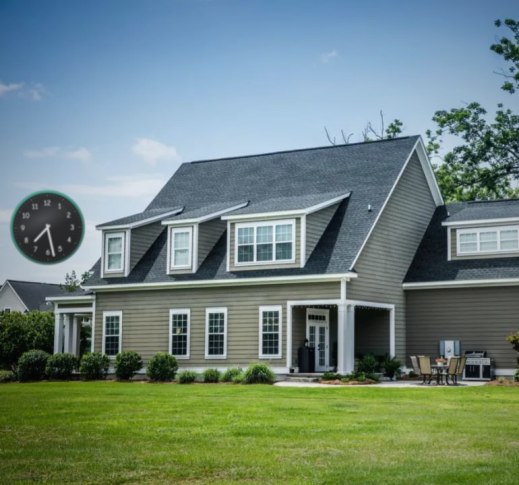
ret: {"hour": 7, "minute": 28}
